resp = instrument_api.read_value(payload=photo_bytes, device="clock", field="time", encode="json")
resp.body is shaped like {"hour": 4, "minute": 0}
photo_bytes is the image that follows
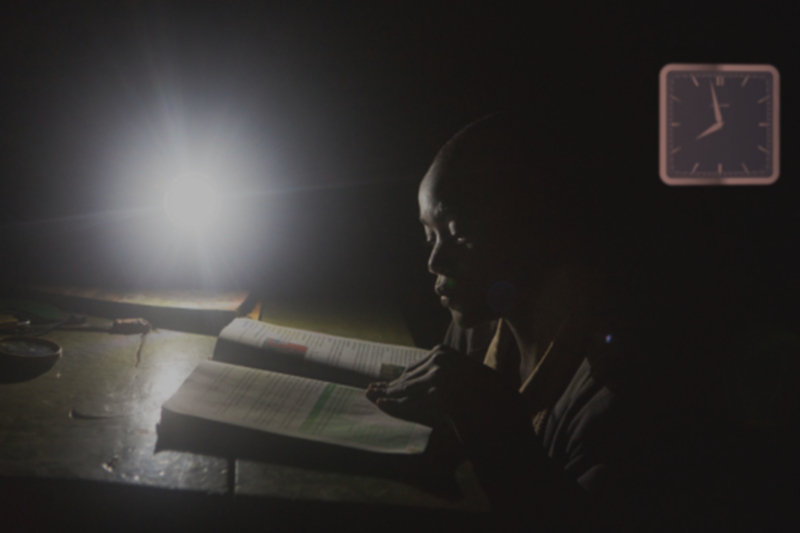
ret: {"hour": 7, "minute": 58}
